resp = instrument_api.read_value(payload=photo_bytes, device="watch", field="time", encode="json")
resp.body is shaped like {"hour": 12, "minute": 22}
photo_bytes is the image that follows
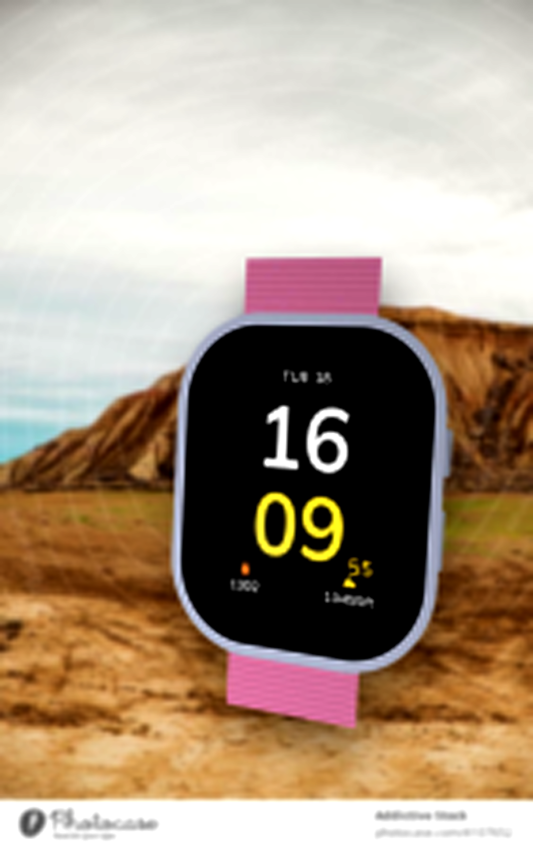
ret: {"hour": 16, "minute": 9}
